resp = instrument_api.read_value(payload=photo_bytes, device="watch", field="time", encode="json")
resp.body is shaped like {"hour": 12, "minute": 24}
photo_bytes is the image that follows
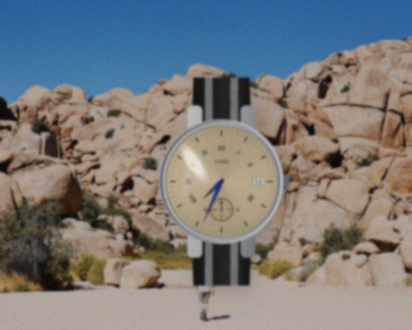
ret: {"hour": 7, "minute": 34}
